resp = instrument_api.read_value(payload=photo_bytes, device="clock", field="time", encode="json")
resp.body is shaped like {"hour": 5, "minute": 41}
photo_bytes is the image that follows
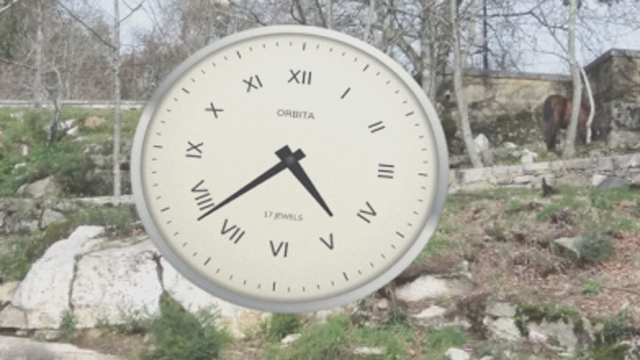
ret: {"hour": 4, "minute": 38}
